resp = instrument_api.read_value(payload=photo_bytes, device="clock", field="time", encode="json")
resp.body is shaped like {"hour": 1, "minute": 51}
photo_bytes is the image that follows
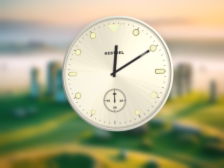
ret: {"hour": 12, "minute": 10}
